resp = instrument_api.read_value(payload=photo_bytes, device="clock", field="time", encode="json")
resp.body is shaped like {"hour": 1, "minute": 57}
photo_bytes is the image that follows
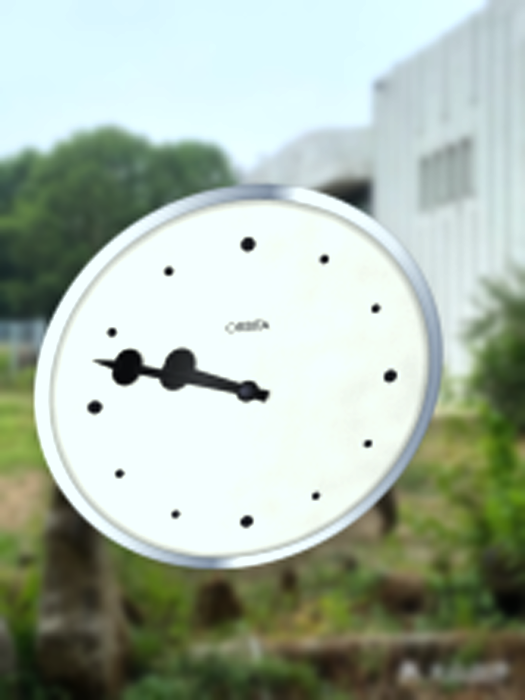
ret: {"hour": 9, "minute": 48}
